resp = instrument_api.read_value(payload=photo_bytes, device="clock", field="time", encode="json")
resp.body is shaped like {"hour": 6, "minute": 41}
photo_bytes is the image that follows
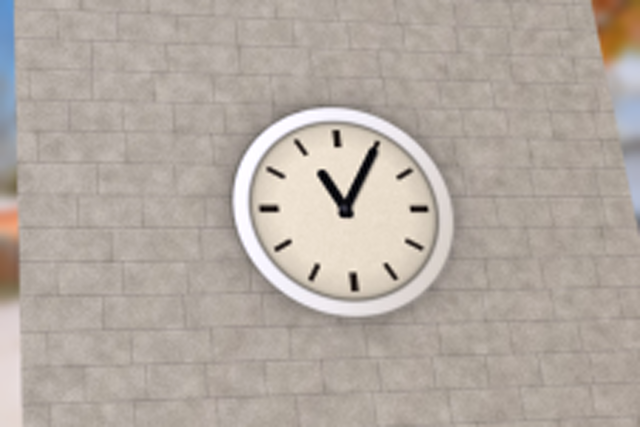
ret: {"hour": 11, "minute": 5}
